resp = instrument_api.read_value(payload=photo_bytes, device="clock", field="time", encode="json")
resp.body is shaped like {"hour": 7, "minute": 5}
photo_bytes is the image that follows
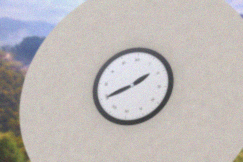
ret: {"hour": 1, "minute": 40}
